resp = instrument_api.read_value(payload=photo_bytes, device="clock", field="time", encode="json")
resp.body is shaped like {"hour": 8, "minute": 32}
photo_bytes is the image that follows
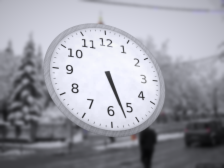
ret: {"hour": 5, "minute": 27}
